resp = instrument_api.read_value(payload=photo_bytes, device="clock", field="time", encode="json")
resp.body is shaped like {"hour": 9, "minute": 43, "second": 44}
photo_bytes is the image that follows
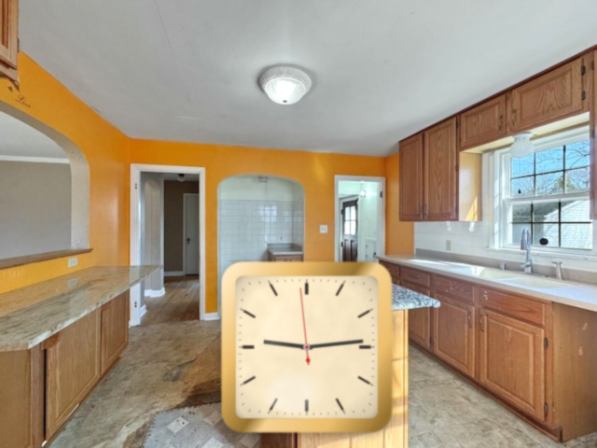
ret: {"hour": 9, "minute": 13, "second": 59}
